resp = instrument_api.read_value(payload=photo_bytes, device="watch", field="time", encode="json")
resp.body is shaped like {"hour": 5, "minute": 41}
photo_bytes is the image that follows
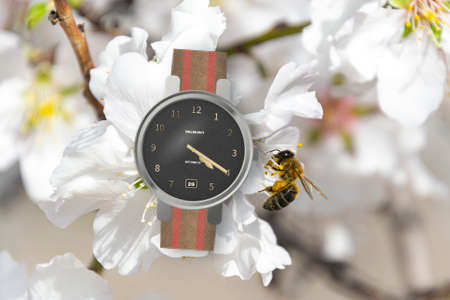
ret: {"hour": 4, "minute": 20}
